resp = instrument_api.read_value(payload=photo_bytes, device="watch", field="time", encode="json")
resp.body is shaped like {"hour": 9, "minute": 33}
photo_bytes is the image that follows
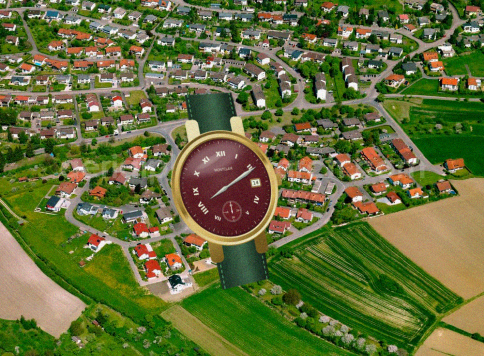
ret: {"hour": 8, "minute": 11}
